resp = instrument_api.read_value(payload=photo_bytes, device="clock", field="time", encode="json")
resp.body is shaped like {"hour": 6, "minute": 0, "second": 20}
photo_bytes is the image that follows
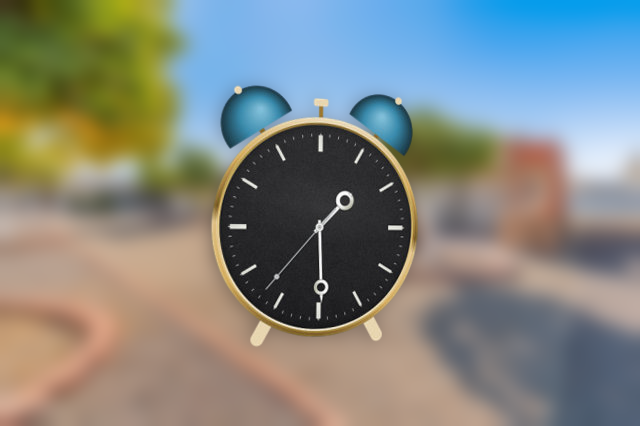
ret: {"hour": 1, "minute": 29, "second": 37}
